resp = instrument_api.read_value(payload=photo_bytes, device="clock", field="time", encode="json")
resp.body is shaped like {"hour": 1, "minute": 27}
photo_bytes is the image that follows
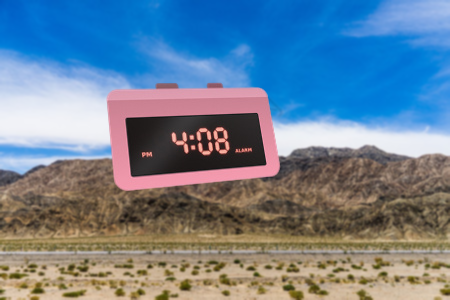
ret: {"hour": 4, "minute": 8}
